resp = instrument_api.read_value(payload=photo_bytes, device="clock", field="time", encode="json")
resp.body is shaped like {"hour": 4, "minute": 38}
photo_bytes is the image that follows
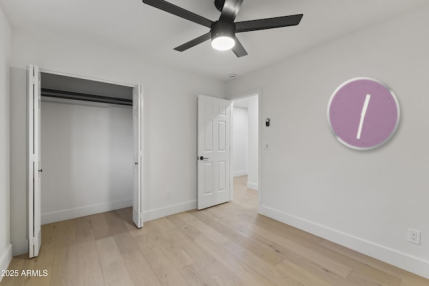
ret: {"hour": 12, "minute": 32}
